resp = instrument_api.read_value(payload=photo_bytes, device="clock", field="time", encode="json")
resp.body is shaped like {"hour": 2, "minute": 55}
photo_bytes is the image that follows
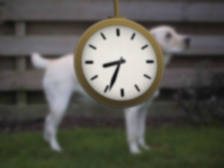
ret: {"hour": 8, "minute": 34}
